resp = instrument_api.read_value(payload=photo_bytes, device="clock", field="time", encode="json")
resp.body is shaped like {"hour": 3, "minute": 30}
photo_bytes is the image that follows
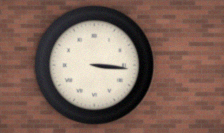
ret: {"hour": 3, "minute": 16}
